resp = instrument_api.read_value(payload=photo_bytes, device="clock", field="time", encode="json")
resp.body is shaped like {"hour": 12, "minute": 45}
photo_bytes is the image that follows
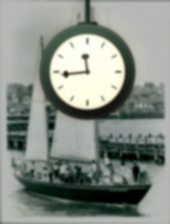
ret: {"hour": 11, "minute": 44}
